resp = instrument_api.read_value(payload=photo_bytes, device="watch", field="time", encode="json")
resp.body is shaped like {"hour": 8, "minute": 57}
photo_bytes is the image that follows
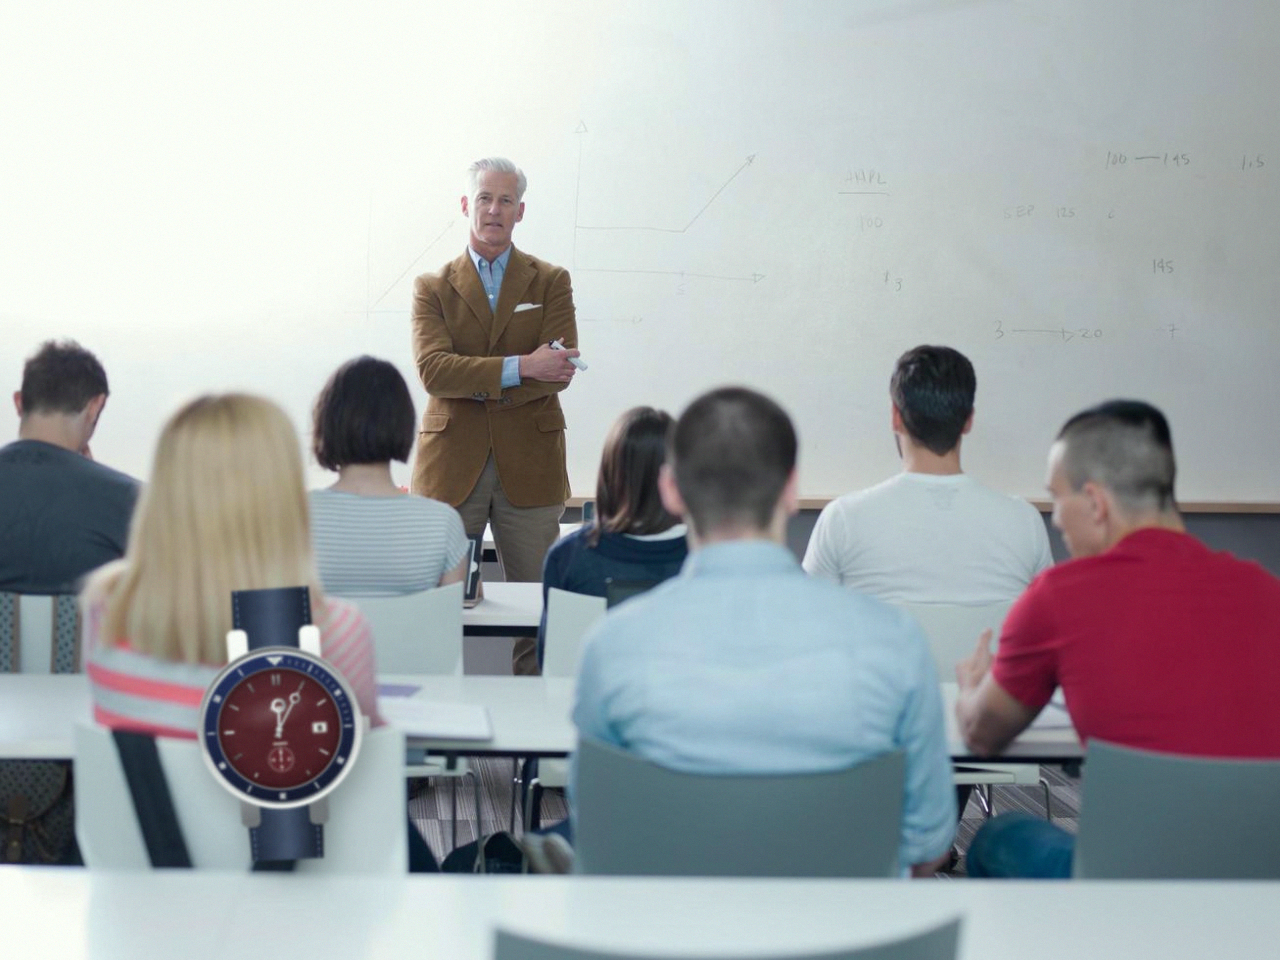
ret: {"hour": 12, "minute": 5}
